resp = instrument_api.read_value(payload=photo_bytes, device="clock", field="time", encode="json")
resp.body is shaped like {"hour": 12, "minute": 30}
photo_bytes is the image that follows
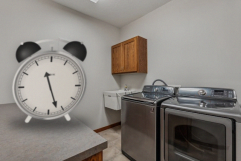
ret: {"hour": 11, "minute": 27}
